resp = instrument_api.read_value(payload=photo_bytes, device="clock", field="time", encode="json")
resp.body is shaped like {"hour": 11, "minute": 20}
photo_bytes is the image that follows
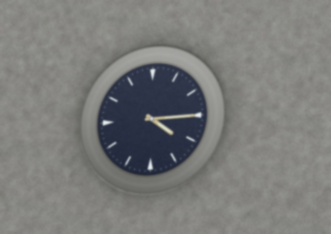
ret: {"hour": 4, "minute": 15}
